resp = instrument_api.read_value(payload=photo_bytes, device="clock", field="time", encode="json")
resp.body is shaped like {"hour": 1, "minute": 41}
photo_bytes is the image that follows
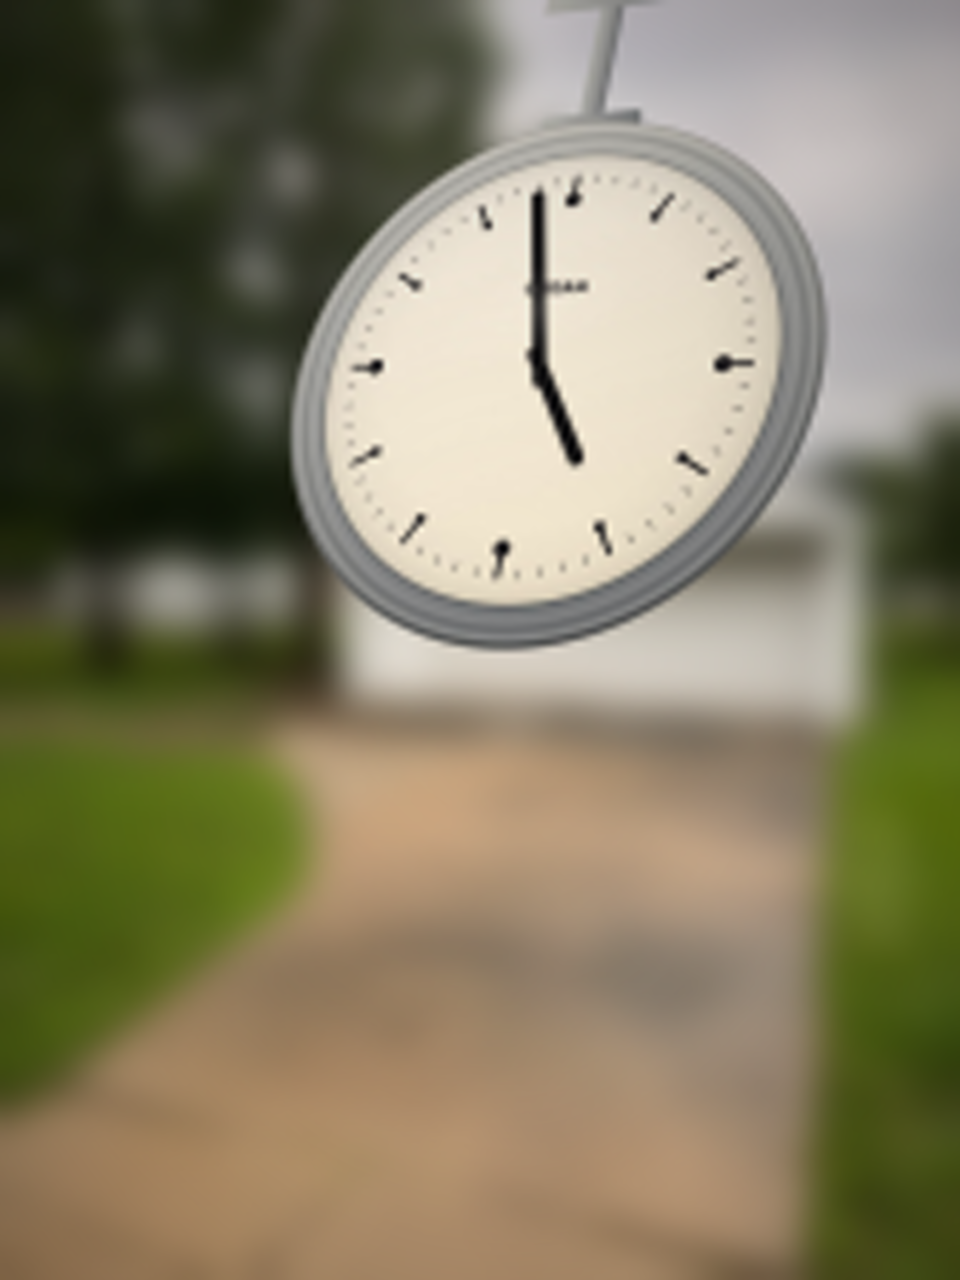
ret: {"hour": 4, "minute": 58}
